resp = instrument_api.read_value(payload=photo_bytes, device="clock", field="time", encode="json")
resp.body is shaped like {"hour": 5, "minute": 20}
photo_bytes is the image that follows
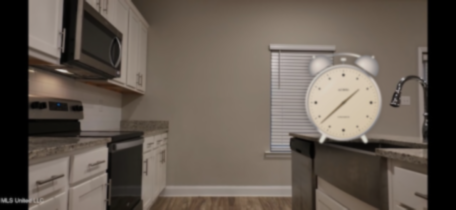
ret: {"hour": 1, "minute": 38}
